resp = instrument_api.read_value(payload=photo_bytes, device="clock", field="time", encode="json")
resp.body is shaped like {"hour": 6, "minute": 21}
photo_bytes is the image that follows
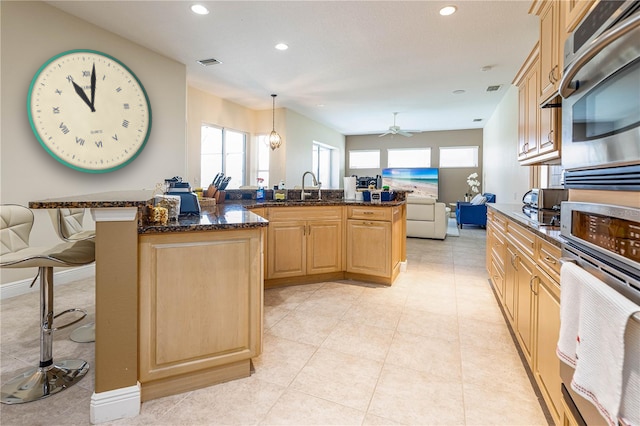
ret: {"hour": 11, "minute": 2}
